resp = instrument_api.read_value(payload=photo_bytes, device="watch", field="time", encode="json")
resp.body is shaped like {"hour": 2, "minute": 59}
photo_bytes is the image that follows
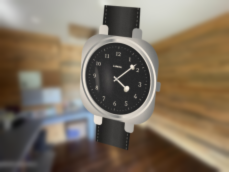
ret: {"hour": 4, "minute": 8}
